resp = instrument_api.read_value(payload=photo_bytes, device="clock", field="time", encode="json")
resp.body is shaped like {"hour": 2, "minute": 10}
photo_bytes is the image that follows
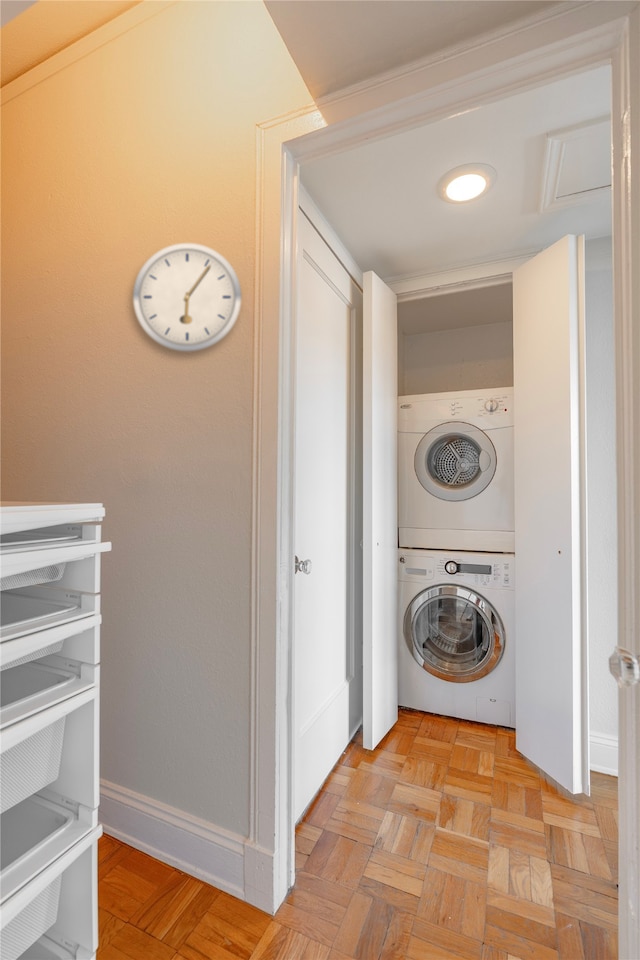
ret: {"hour": 6, "minute": 6}
